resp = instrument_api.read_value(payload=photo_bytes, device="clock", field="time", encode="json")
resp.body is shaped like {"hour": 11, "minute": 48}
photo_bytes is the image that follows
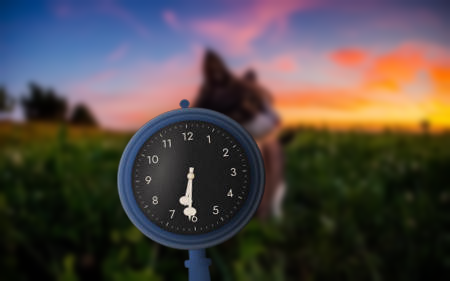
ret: {"hour": 6, "minute": 31}
